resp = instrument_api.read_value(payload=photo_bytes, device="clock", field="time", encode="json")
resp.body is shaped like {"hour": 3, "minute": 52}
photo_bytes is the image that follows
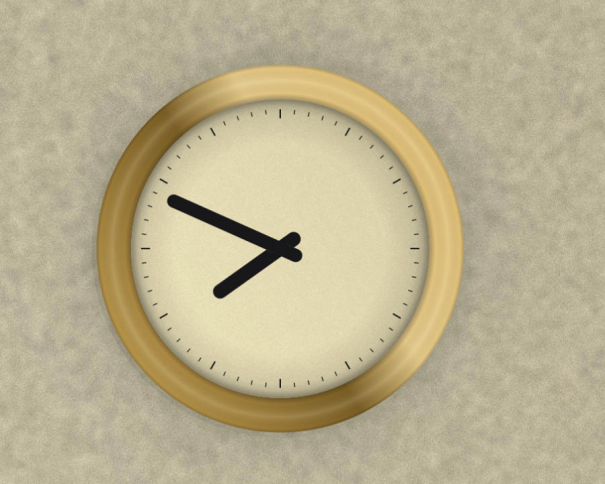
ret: {"hour": 7, "minute": 49}
